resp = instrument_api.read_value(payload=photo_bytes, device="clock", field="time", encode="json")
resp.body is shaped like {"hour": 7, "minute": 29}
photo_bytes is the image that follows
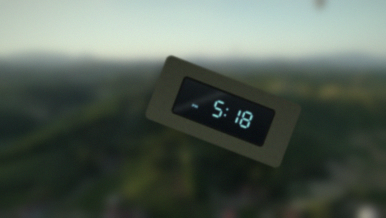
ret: {"hour": 5, "minute": 18}
